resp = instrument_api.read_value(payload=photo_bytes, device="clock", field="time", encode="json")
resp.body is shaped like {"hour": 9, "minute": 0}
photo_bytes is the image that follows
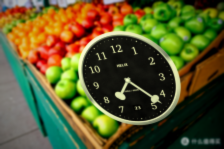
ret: {"hour": 7, "minute": 23}
